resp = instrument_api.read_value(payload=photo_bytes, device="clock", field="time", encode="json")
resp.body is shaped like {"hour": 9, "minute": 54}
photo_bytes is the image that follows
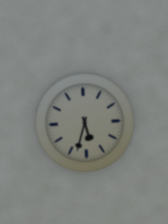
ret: {"hour": 5, "minute": 33}
